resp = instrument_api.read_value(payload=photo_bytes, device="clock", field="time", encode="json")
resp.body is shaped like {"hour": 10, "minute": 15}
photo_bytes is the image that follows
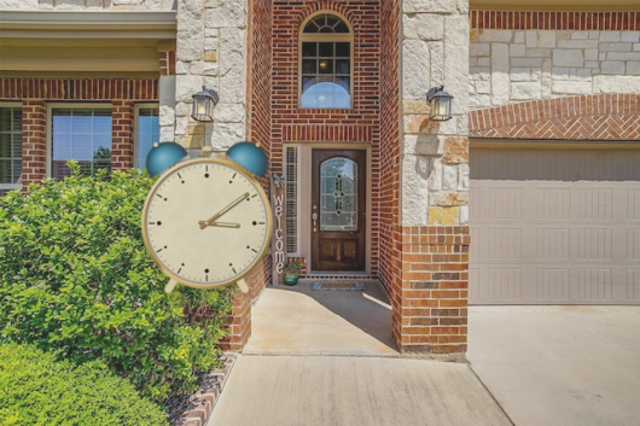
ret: {"hour": 3, "minute": 9}
